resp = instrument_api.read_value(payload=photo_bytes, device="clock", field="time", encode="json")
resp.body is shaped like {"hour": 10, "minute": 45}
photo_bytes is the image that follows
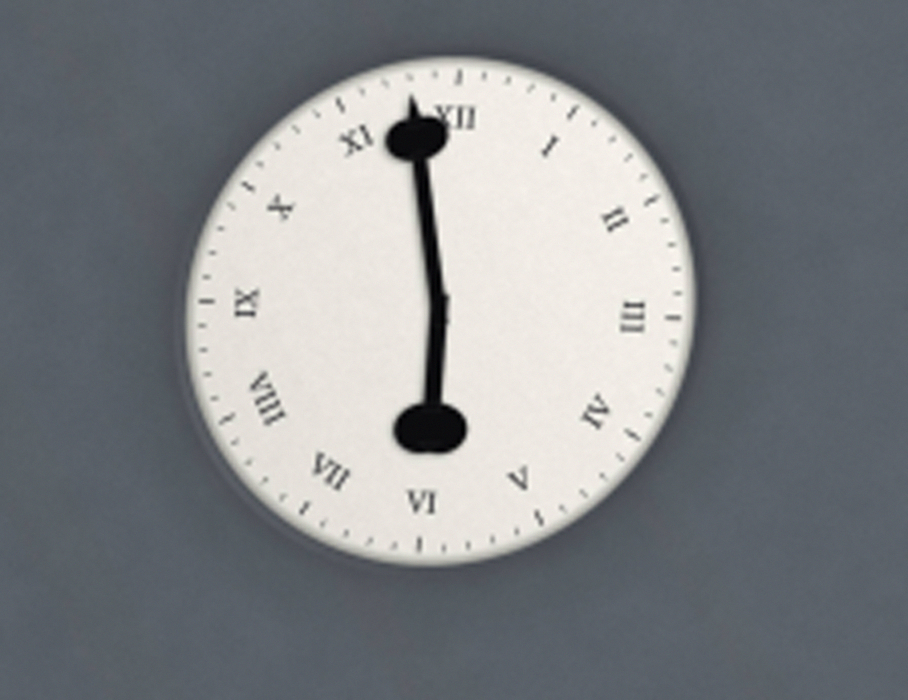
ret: {"hour": 5, "minute": 58}
